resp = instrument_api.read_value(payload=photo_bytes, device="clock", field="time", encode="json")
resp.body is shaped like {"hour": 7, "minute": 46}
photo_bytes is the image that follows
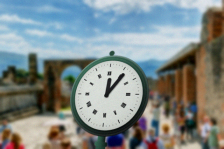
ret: {"hour": 12, "minute": 6}
